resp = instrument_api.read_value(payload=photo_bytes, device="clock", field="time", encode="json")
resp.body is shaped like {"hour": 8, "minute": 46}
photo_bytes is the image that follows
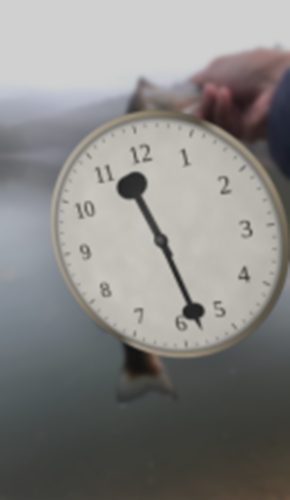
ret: {"hour": 11, "minute": 28}
